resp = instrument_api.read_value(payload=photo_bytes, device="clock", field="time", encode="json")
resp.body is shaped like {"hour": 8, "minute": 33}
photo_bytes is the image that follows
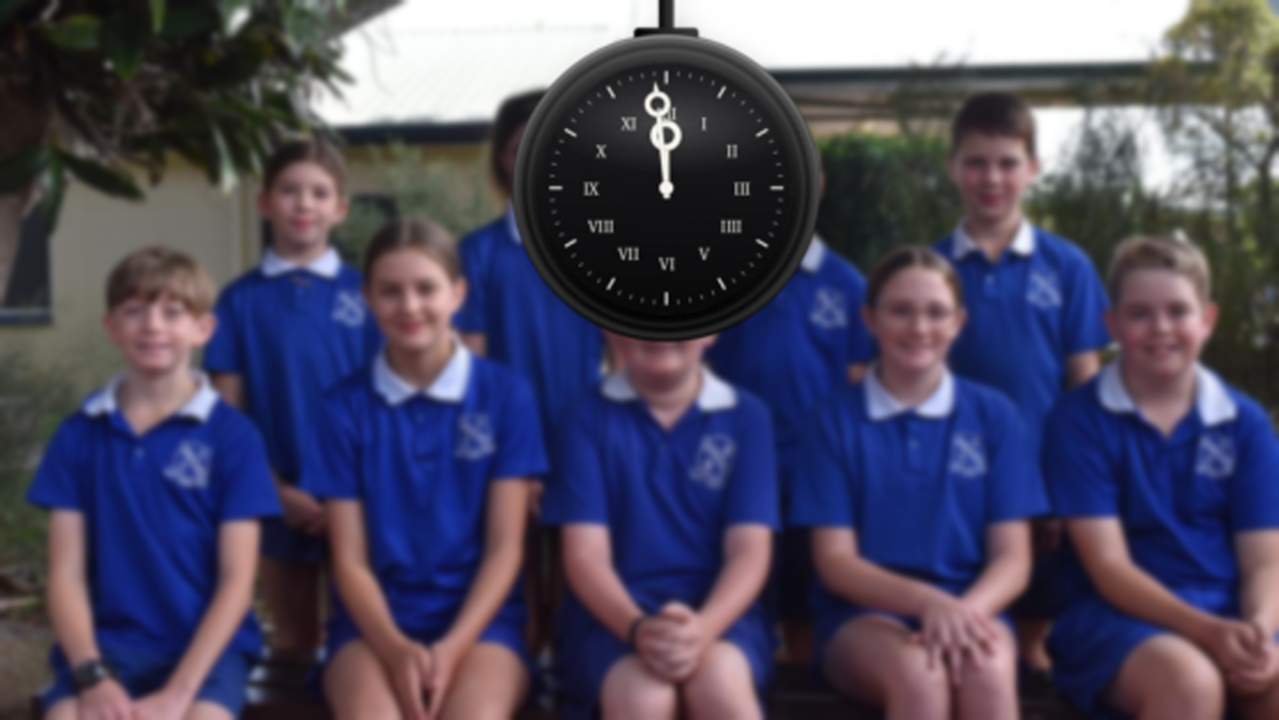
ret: {"hour": 11, "minute": 59}
